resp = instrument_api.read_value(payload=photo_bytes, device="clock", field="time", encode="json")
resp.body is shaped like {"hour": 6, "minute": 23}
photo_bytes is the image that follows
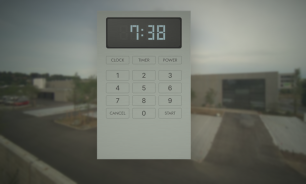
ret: {"hour": 7, "minute": 38}
